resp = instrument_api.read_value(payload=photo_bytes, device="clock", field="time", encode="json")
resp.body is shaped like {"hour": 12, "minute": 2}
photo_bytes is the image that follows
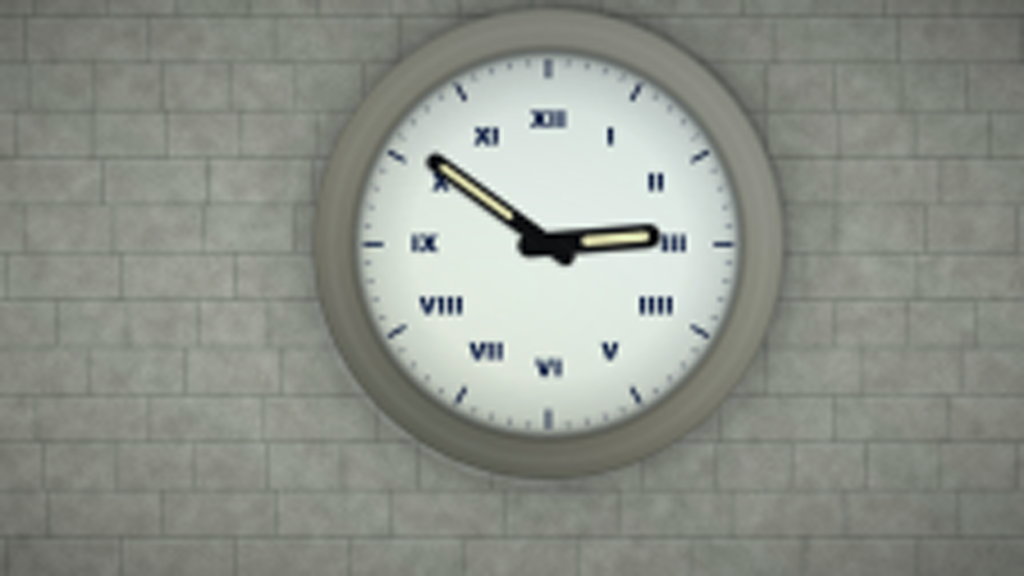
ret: {"hour": 2, "minute": 51}
